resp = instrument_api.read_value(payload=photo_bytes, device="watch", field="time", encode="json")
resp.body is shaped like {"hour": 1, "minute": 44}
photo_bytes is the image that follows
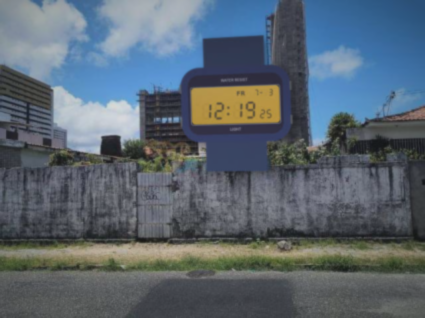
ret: {"hour": 12, "minute": 19}
